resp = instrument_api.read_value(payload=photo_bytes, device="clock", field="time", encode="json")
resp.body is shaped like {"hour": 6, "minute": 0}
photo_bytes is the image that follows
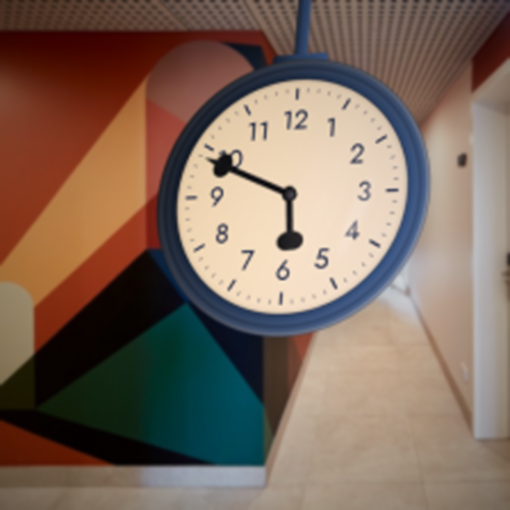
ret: {"hour": 5, "minute": 49}
